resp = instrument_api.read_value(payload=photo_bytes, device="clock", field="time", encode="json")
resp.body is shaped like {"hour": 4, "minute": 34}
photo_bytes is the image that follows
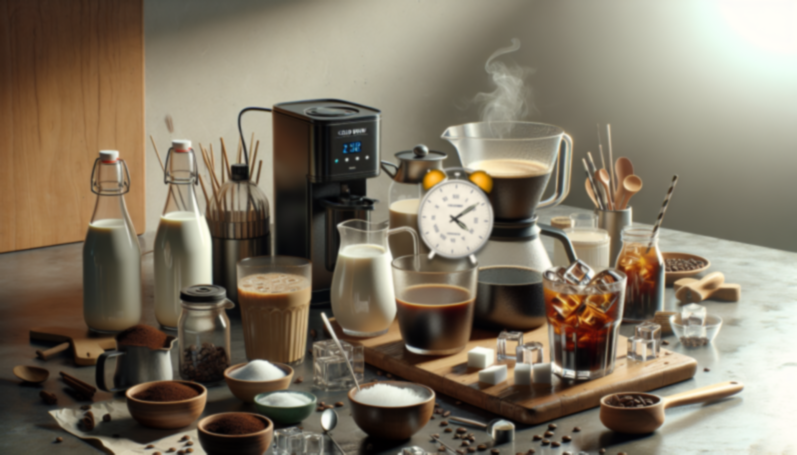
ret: {"hour": 4, "minute": 9}
